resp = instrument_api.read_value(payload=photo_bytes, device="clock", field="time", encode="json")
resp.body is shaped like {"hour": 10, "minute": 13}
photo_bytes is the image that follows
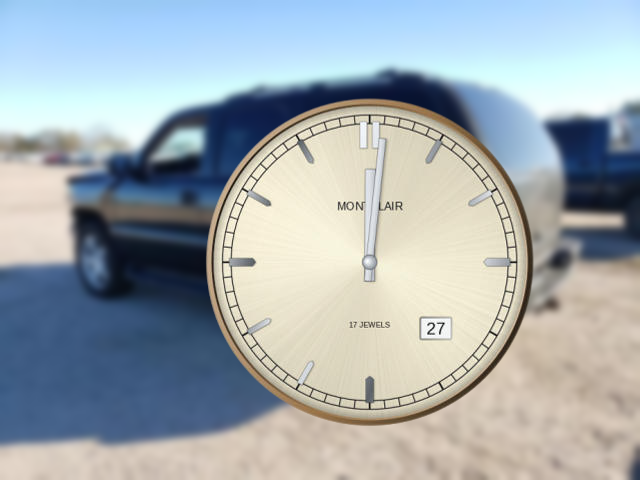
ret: {"hour": 12, "minute": 1}
